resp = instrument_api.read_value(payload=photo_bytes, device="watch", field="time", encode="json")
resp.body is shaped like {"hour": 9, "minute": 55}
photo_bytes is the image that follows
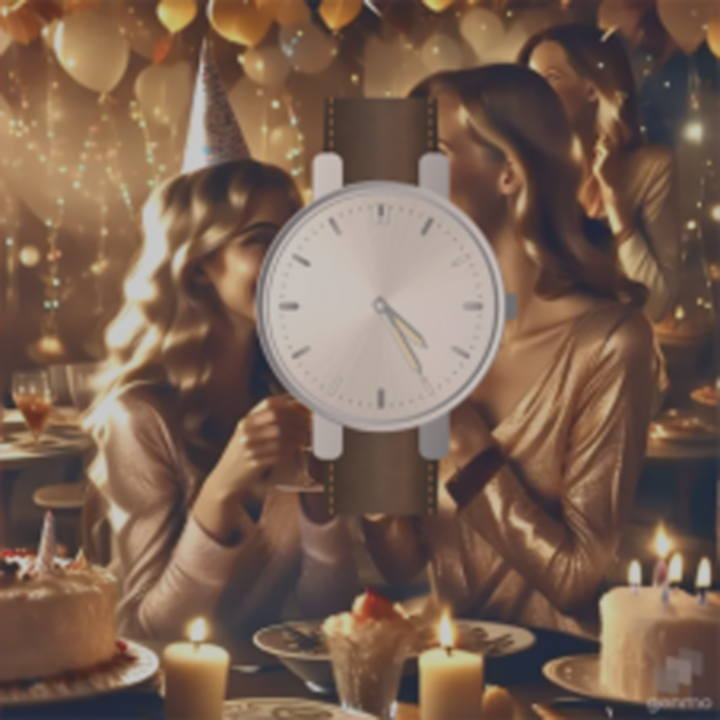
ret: {"hour": 4, "minute": 25}
